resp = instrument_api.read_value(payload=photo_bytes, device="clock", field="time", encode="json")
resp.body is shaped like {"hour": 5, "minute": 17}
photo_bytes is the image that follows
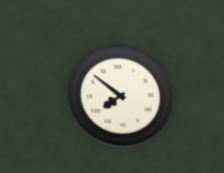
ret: {"hour": 7, "minute": 52}
